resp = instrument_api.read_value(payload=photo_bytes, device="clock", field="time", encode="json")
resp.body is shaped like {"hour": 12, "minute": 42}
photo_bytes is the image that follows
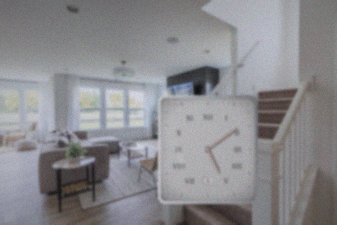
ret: {"hour": 5, "minute": 9}
